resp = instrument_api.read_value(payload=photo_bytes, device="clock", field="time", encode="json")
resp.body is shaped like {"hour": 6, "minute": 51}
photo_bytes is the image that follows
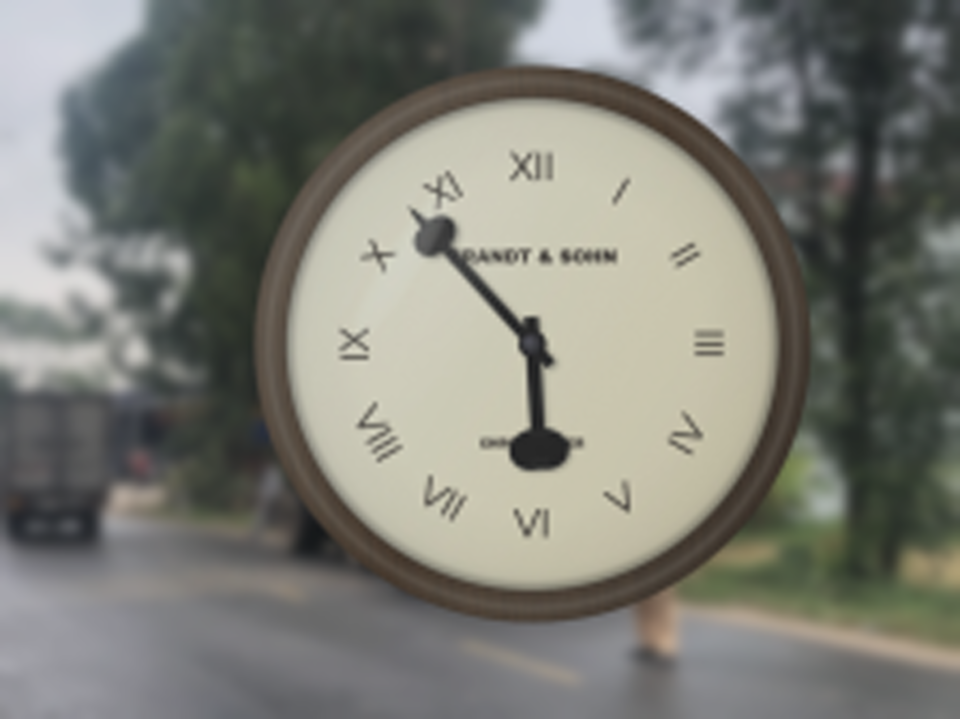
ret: {"hour": 5, "minute": 53}
